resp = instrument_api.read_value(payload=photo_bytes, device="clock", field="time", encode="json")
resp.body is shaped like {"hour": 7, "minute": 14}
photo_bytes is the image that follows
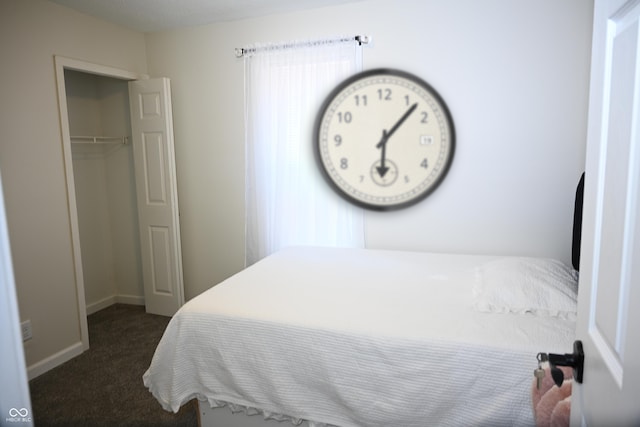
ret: {"hour": 6, "minute": 7}
